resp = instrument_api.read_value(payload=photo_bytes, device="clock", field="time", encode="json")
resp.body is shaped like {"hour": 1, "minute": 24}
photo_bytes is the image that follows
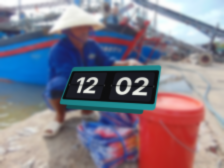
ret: {"hour": 12, "minute": 2}
